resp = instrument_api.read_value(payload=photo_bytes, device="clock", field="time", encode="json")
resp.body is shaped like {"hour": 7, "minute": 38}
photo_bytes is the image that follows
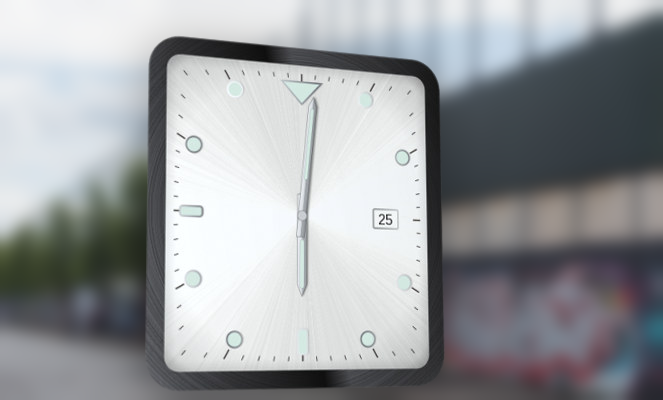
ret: {"hour": 6, "minute": 1}
